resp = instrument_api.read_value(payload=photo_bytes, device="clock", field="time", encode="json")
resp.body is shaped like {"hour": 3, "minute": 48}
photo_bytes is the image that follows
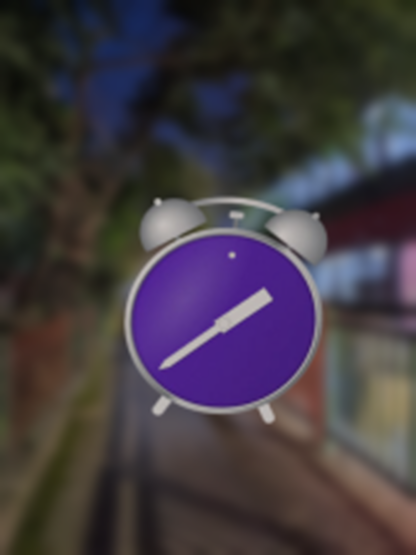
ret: {"hour": 1, "minute": 38}
